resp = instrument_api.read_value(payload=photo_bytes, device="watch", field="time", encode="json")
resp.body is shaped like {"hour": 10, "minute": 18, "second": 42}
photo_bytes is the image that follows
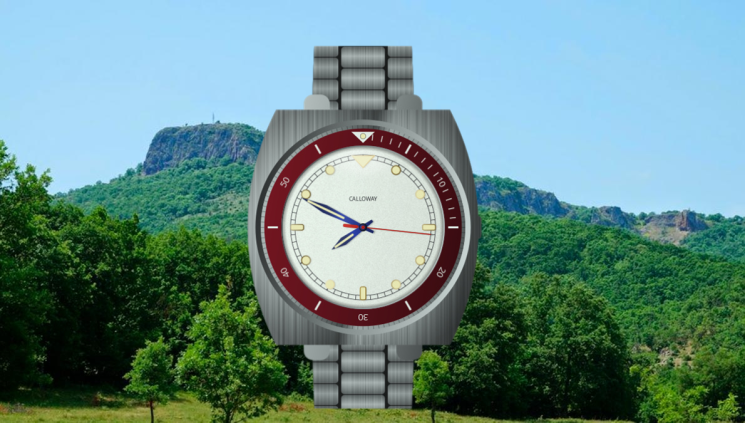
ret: {"hour": 7, "minute": 49, "second": 16}
